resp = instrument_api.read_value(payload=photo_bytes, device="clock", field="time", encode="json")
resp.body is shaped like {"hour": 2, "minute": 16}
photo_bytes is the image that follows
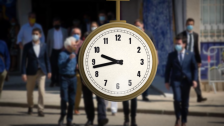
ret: {"hour": 9, "minute": 43}
